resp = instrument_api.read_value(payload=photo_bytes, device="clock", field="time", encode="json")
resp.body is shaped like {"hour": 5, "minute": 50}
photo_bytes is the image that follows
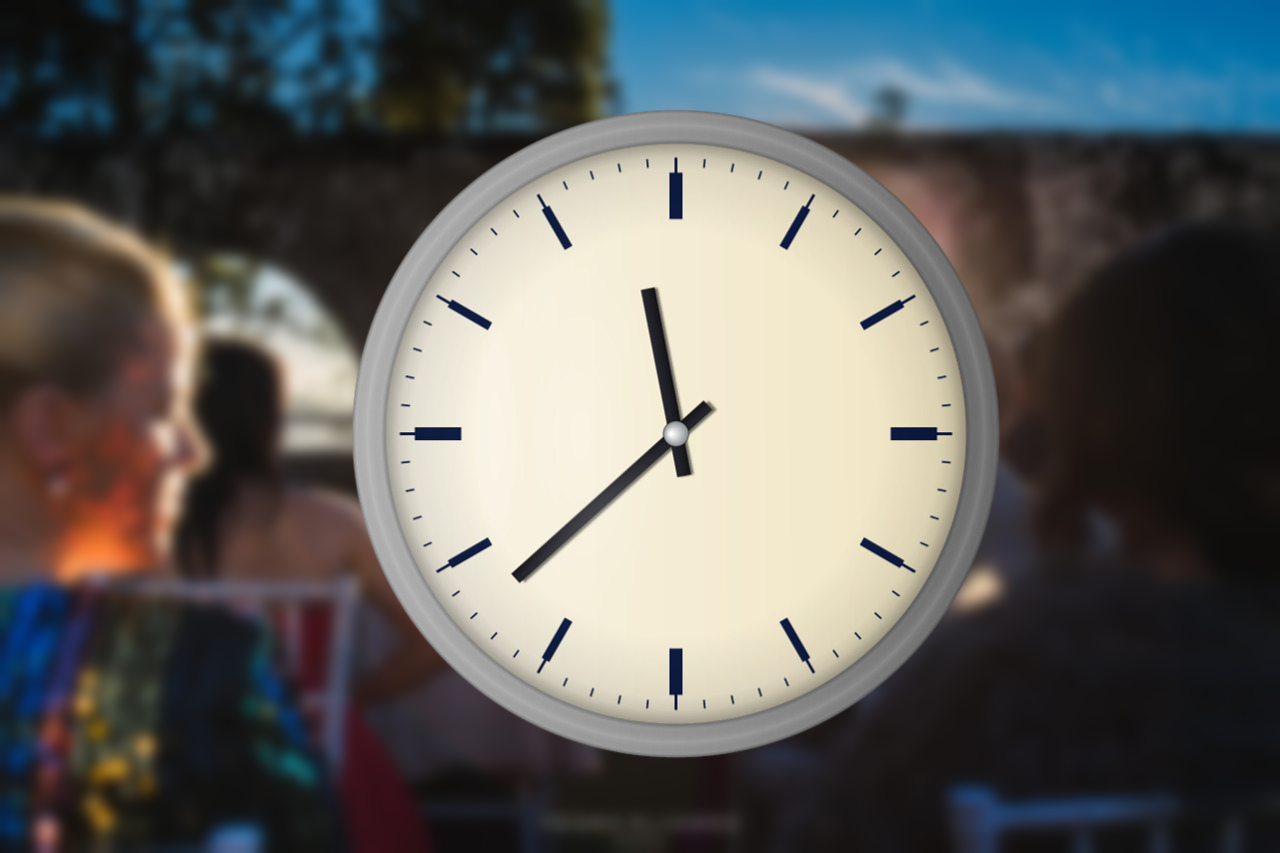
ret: {"hour": 11, "minute": 38}
